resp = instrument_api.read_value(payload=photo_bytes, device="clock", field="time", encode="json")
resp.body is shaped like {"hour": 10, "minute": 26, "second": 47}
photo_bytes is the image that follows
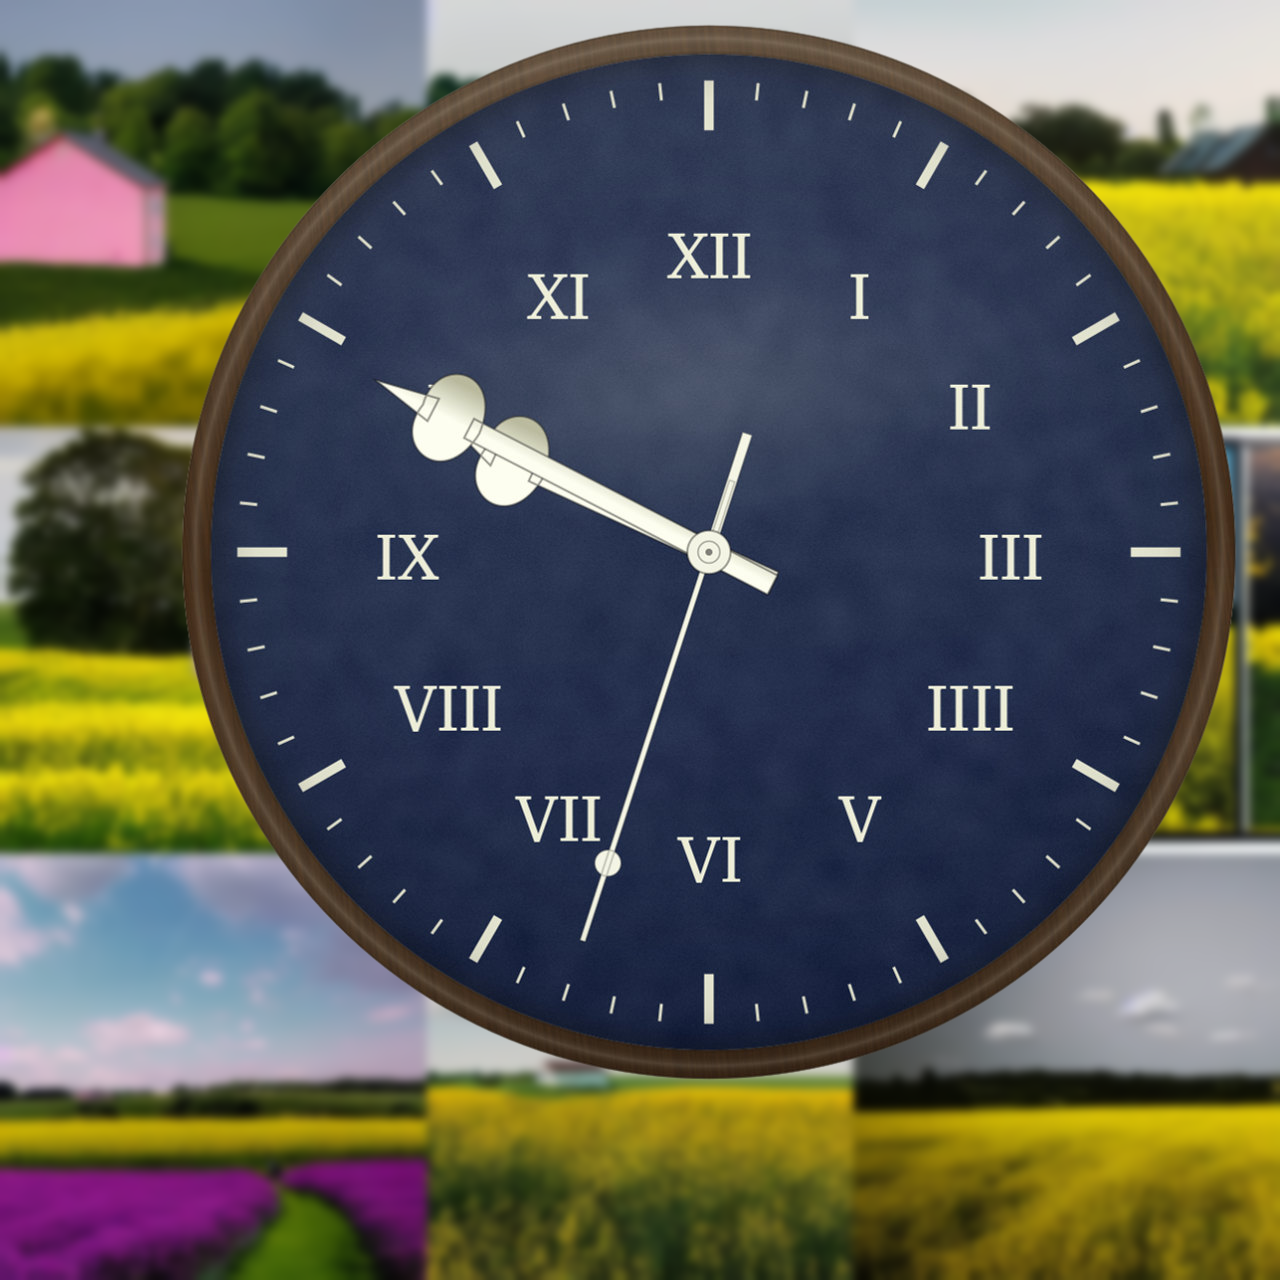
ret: {"hour": 9, "minute": 49, "second": 33}
